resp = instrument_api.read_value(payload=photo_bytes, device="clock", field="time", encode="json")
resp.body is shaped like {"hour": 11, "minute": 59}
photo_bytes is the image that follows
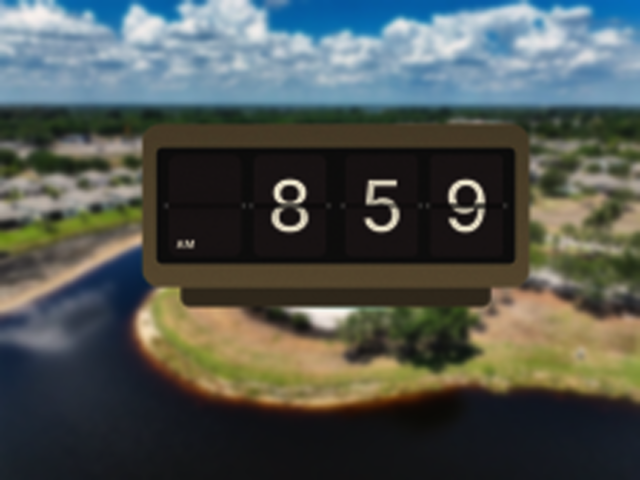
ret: {"hour": 8, "minute": 59}
